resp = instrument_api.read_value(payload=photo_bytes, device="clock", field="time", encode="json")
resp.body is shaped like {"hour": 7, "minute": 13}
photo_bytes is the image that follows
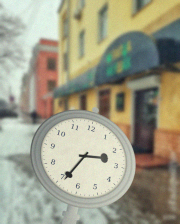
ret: {"hour": 2, "minute": 34}
